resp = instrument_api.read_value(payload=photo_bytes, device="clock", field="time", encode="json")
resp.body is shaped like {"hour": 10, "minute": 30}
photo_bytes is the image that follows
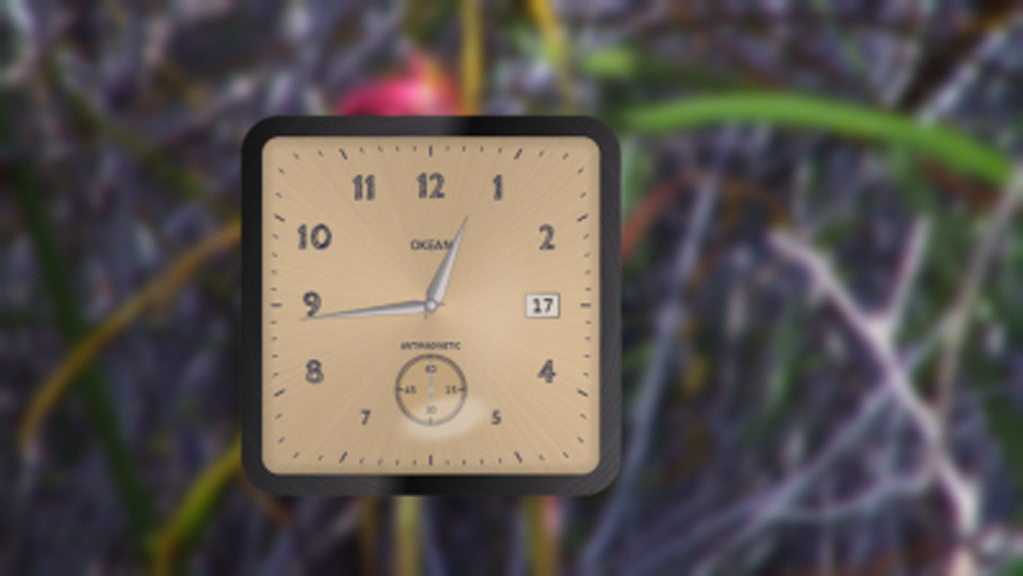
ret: {"hour": 12, "minute": 44}
